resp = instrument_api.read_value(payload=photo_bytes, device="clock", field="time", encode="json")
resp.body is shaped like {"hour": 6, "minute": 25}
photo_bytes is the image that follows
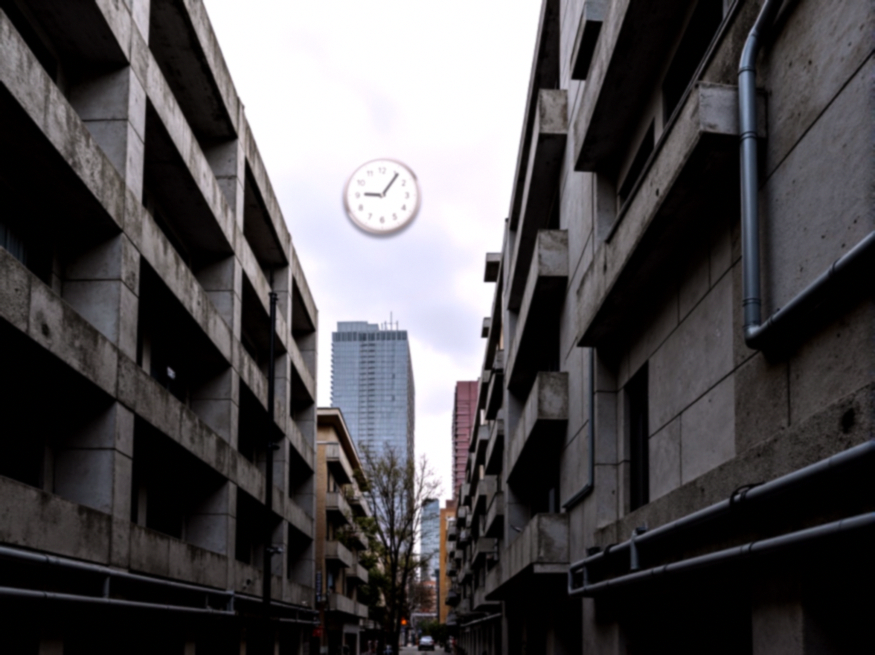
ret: {"hour": 9, "minute": 6}
